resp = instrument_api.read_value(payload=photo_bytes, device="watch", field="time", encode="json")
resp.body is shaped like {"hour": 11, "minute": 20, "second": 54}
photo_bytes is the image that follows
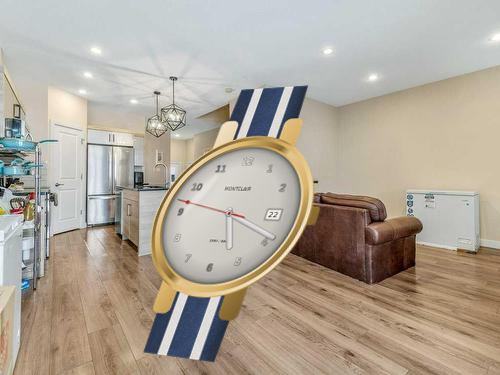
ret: {"hour": 5, "minute": 18, "second": 47}
